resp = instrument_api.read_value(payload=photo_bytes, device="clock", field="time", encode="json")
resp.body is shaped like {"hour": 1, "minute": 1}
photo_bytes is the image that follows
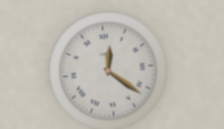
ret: {"hour": 12, "minute": 22}
